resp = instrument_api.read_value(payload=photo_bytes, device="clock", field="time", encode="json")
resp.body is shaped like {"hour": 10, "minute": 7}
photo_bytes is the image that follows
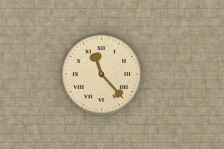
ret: {"hour": 11, "minute": 23}
